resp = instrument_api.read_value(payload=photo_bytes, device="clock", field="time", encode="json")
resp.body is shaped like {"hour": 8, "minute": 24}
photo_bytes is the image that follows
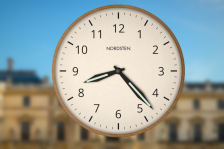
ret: {"hour": 8, "minute": 23}
